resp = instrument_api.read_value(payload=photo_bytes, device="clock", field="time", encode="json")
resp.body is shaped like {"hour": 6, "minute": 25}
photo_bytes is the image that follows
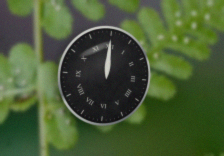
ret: {"hour": 12, "minute": 0}
